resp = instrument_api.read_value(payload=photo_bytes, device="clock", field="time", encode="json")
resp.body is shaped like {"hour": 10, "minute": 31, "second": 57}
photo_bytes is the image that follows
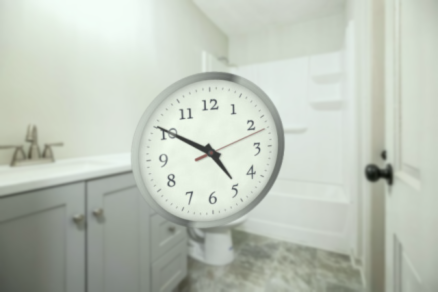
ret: {"hour": 4, "minute": 50, "second": 12}
